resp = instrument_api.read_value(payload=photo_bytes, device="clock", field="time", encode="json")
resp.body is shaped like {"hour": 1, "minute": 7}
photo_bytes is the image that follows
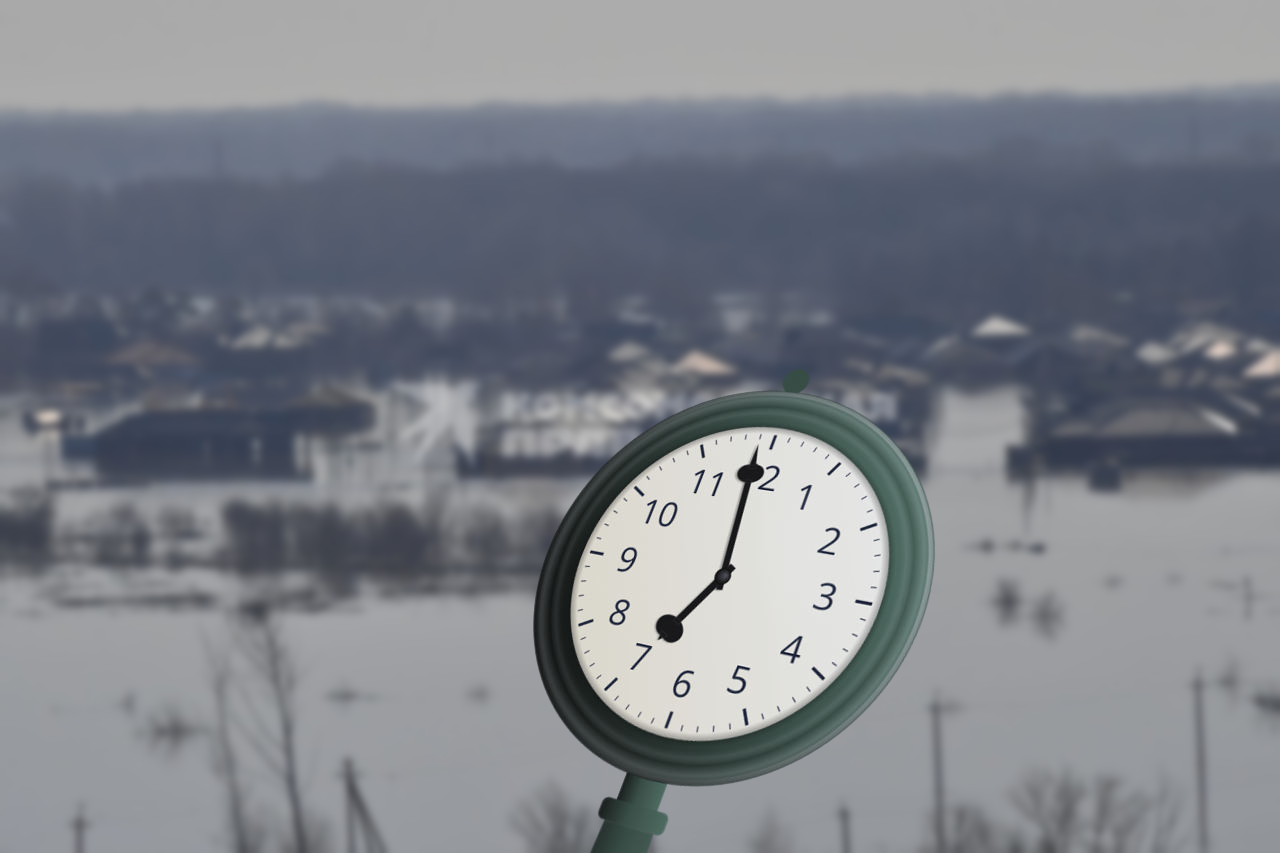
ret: {"hour": 6, "minute": 59}
